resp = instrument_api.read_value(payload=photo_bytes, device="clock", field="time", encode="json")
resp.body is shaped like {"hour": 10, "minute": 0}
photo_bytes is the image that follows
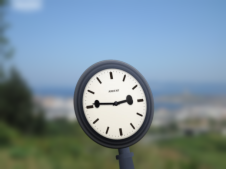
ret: {"hour": 2, "minute": 46}
